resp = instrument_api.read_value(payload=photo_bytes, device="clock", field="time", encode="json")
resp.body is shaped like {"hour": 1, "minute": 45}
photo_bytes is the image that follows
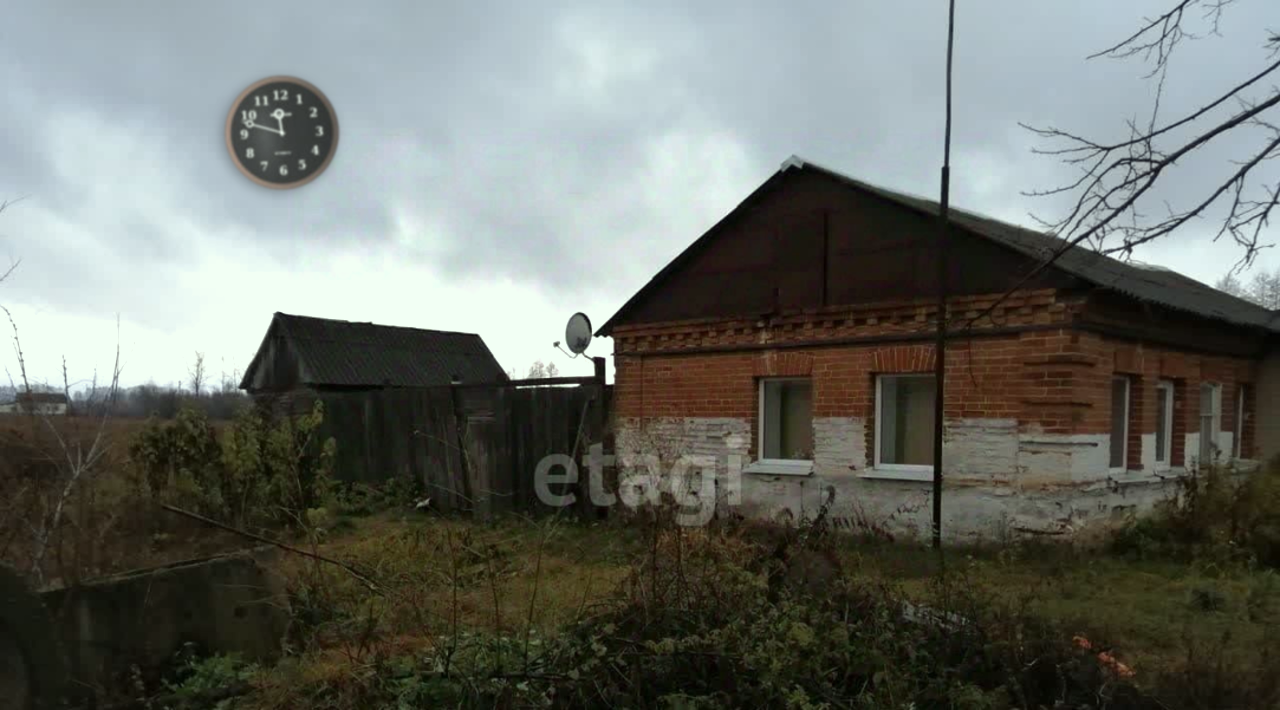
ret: {"hour": 11, "minute": 48}
